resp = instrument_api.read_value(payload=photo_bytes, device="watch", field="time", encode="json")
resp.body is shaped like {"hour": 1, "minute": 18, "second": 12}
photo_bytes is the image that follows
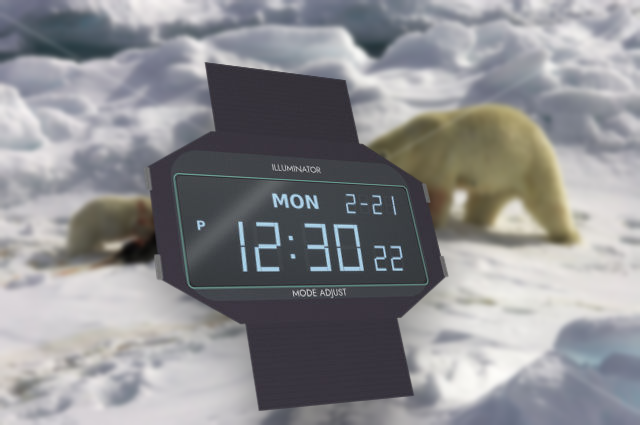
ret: {"hour": 12, "minute": 30, "second": 22}
